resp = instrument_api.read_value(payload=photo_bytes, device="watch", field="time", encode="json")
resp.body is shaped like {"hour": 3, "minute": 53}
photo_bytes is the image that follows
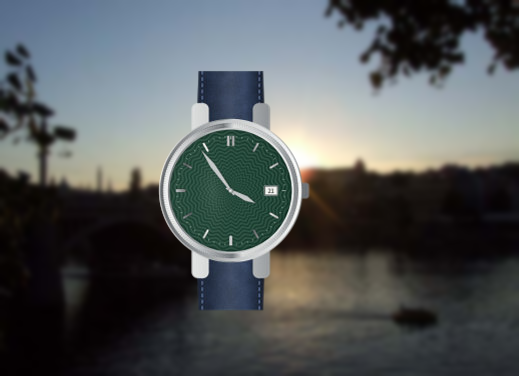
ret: {"hour": 3, "minute": 54}
